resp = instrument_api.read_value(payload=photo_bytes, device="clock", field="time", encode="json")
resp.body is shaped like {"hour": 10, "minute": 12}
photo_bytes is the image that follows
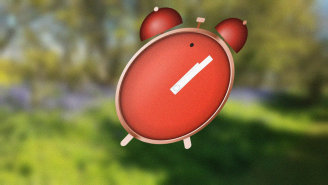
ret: {"hour": 1, "minute": 6}
